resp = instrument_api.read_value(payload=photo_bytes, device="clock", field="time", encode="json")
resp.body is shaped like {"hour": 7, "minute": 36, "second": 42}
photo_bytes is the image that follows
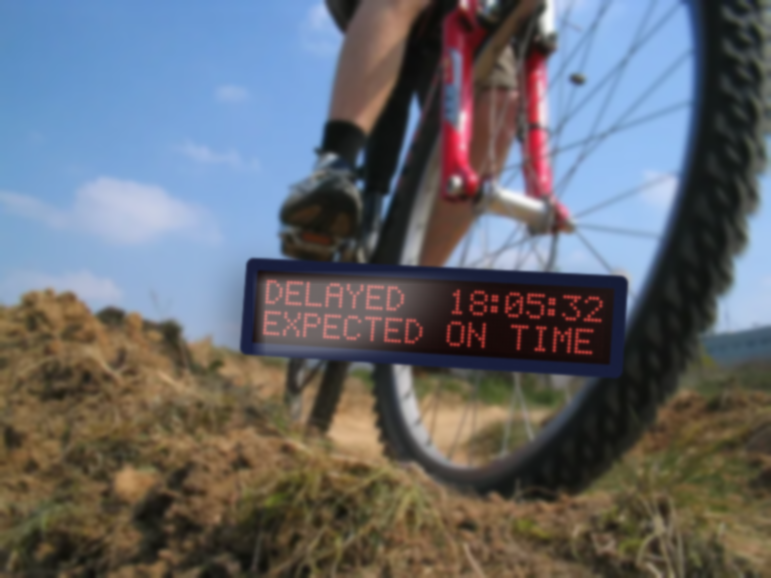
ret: {"hour": 18, "minute": 5, "second": 32}
